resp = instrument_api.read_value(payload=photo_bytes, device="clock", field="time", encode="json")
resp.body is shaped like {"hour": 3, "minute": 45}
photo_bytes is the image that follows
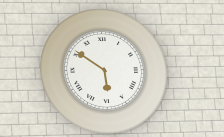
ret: {"hour": 5, "minute": 51}
